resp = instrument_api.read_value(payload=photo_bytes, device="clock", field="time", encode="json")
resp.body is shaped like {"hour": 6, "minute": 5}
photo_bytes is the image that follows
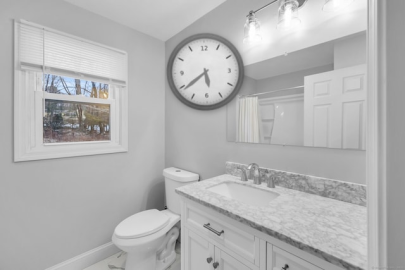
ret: {"hour": 5, "minute": 39}
